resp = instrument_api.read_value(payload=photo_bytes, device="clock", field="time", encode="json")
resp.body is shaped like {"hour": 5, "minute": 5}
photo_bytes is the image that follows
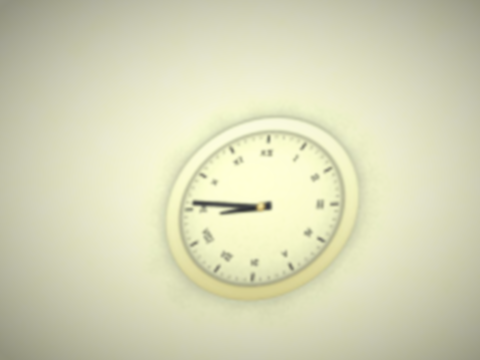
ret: {"hour": 8, "minute": 46}
